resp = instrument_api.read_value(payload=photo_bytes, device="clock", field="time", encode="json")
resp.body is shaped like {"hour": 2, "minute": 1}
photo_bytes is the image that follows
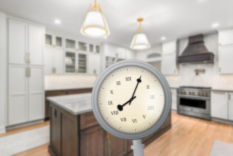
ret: {"hour": 8, "minute": 5}
